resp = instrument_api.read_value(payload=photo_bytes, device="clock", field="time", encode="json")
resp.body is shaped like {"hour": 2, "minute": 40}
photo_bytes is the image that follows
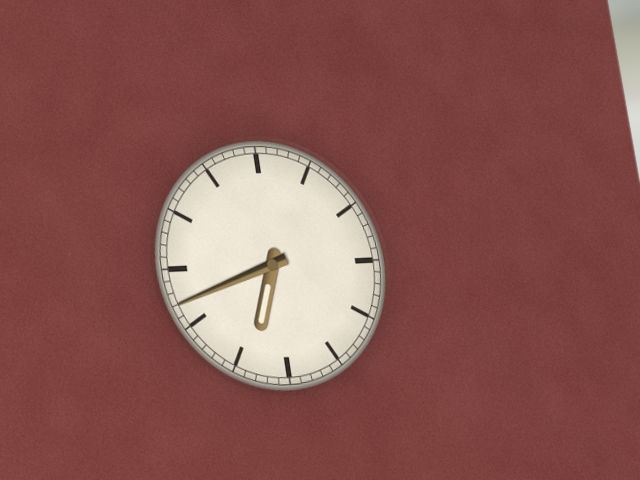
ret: {"hour": 6, "minute": 42}
